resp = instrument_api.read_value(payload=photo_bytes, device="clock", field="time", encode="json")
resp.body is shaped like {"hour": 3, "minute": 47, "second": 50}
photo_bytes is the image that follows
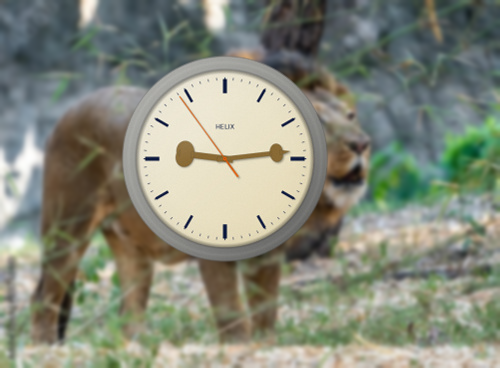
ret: {"hour": 9, "minute": 13, "second": 54}
